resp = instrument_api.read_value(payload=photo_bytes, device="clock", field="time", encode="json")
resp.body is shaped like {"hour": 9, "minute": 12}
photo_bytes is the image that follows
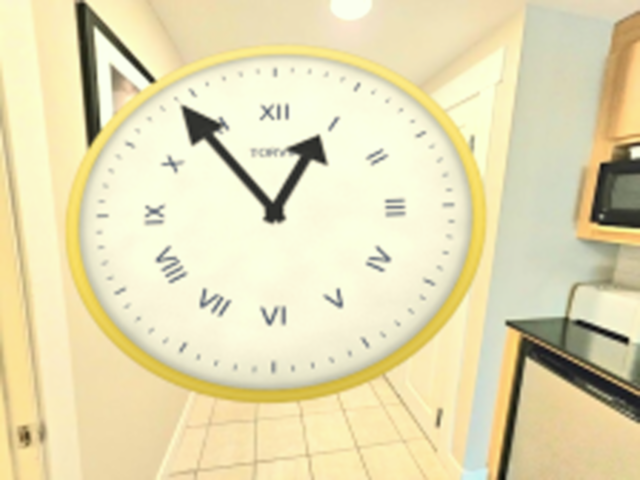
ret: {"hour": 12, "minute": 54}
